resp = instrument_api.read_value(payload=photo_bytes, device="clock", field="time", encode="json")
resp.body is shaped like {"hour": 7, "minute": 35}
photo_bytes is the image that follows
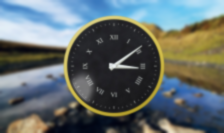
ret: {"hour": 3, "minute": 9}
